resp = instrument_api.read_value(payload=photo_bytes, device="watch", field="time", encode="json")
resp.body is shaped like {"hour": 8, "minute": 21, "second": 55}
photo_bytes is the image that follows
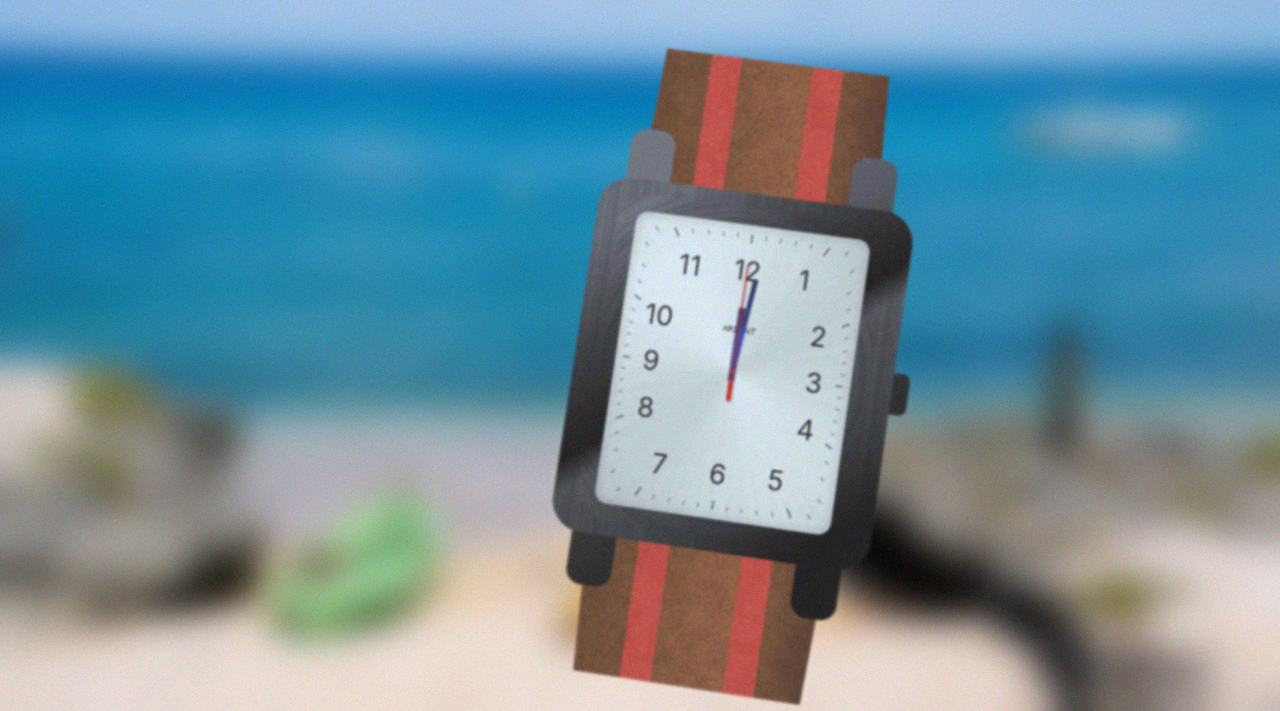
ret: {"hour": 12, "minute": 1, "second": 0}
